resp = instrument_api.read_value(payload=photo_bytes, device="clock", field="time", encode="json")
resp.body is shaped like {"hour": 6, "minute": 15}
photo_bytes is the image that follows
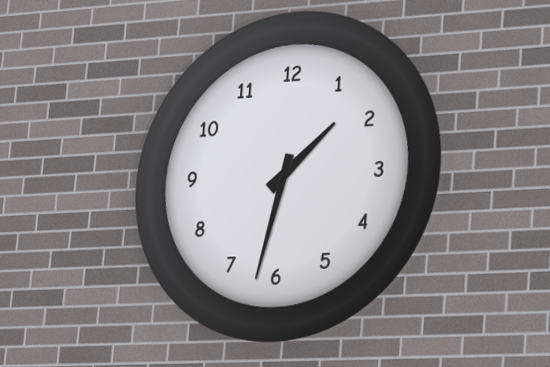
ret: {"hour": 1, "minute": 32}
